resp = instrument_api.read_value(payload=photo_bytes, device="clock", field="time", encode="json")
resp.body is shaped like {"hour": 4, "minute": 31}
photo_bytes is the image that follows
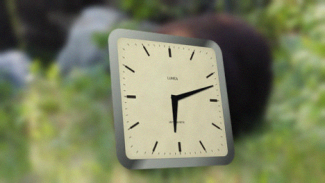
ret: {"hour": 6, "minute": 12}
